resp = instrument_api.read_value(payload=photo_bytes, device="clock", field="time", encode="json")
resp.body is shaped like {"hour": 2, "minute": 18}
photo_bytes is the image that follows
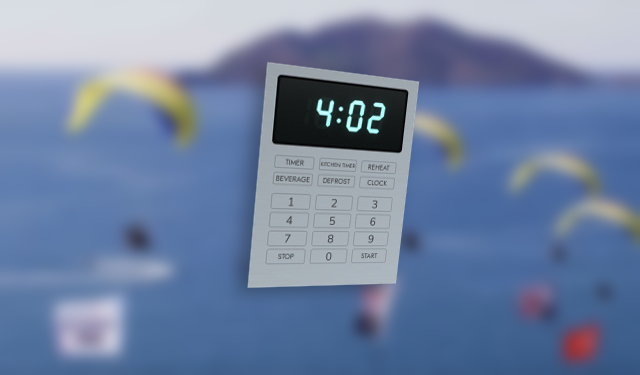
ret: {"hour": 4, "minute": 2}
